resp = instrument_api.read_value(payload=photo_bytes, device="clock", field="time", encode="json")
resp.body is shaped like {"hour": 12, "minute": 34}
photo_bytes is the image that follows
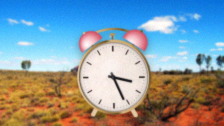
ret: {"hour": 3, "minute": 26}
